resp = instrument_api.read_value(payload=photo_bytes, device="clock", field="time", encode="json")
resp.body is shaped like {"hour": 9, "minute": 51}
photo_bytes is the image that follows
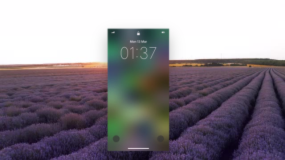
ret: {"hour": 1, "minute": 37}
